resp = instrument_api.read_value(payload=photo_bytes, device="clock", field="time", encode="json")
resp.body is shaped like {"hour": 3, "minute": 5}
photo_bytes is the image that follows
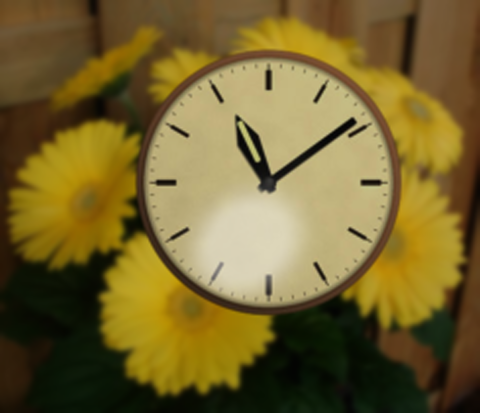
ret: {"hour": 11, "minute": 9}
